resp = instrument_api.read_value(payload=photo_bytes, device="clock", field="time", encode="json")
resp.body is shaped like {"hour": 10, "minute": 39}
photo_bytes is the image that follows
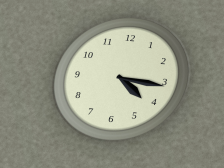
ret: {"hour": 4, "minute": 16}
